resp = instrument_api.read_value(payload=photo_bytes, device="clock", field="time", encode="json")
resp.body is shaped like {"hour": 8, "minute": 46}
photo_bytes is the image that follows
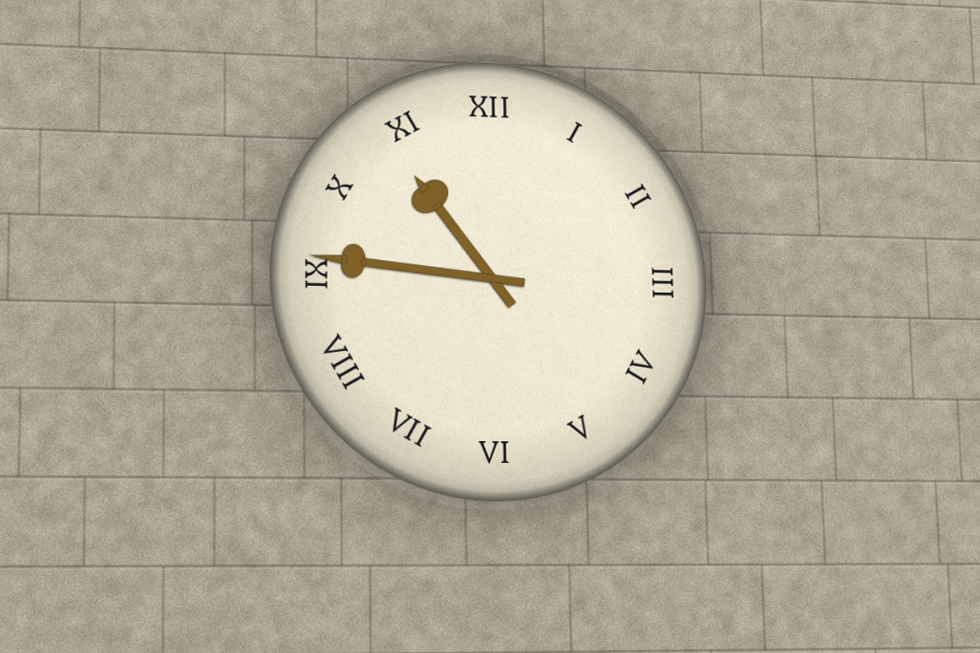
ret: {"hour": 10, "minute": 46}
